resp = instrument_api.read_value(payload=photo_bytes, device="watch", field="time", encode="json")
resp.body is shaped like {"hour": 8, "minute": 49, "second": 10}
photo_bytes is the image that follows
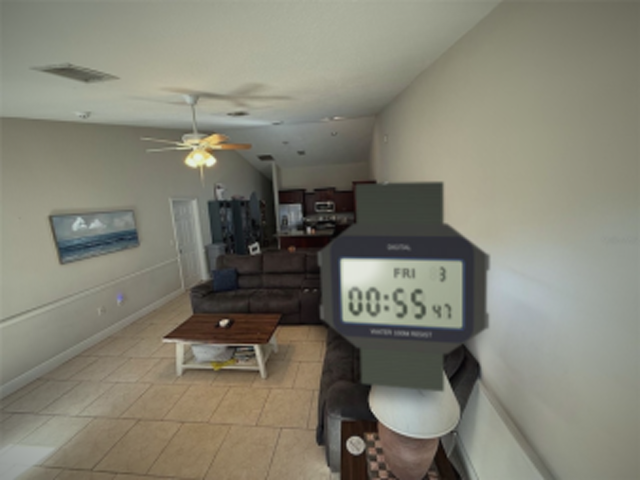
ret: {"hour": 0, "minute": 55, "second": 47}
